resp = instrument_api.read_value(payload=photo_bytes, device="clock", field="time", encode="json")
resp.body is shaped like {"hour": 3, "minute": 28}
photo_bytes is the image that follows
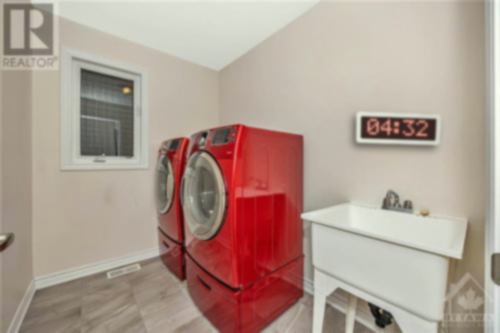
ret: {"hour": 4, "minute": 32}
